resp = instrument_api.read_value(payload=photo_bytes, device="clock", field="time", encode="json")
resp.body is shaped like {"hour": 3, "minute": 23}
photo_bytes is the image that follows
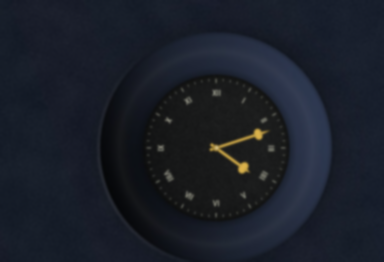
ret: {"hour": 4, "minute": 12}
